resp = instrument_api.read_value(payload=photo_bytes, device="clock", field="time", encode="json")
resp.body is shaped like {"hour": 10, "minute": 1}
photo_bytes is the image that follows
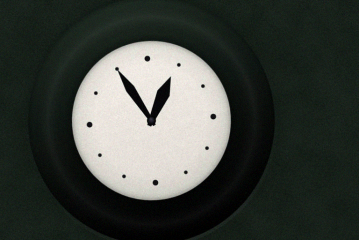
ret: {"hour": 12, "minute": 55}
